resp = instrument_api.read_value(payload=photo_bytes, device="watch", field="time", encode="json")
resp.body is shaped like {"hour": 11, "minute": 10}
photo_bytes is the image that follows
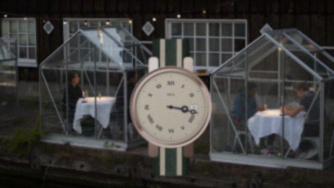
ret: {"hour": 3, "minute": 17}
